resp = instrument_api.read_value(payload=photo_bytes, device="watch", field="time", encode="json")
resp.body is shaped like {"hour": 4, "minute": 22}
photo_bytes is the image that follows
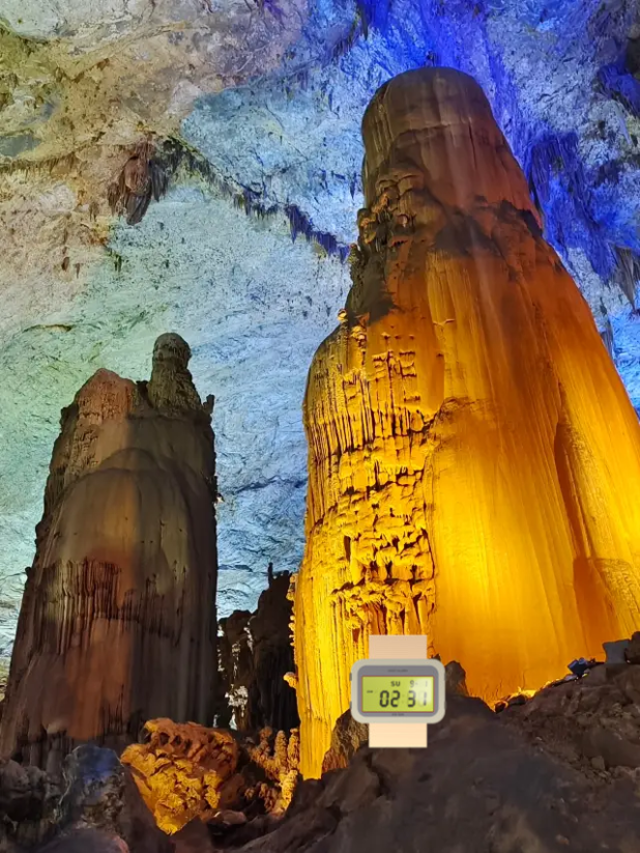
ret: {"hour": 2, "minute": 31}
